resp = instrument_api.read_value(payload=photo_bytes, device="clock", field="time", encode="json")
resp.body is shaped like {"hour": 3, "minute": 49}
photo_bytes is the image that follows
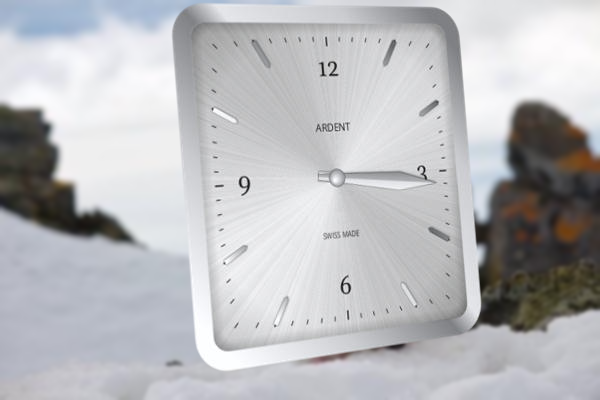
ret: {"hour": 3, "minute": 16}
